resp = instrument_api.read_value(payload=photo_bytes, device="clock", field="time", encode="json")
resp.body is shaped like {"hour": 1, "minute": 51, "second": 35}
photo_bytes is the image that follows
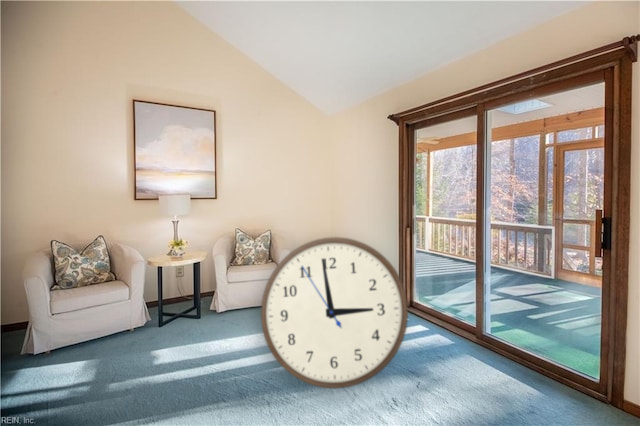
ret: {"hour": 2, "minute": 58, "second": 55}
